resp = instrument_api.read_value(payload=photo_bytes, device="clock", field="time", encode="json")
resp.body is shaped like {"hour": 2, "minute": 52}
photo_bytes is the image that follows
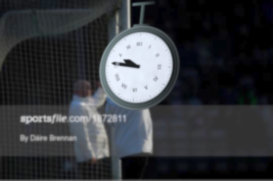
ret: {"hour": 9, "minute": 46}
